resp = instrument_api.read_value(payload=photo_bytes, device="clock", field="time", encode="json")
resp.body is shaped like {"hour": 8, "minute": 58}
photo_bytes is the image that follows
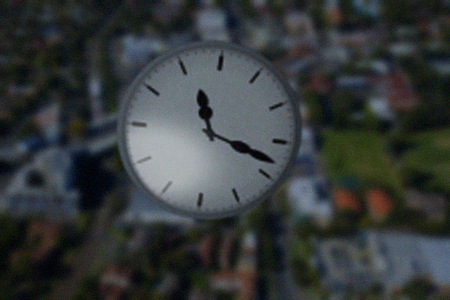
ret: {"hour": 11, "minute": 18}
